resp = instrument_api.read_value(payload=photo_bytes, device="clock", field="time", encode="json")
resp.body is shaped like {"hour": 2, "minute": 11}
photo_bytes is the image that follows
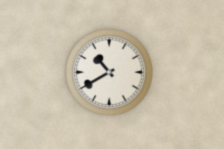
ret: {"hour": 10, "minute": 40}
